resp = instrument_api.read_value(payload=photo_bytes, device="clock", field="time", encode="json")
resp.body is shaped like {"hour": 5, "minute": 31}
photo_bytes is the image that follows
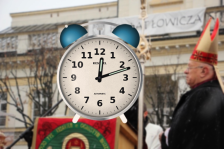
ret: {"hour": 12, "minute": 12}
